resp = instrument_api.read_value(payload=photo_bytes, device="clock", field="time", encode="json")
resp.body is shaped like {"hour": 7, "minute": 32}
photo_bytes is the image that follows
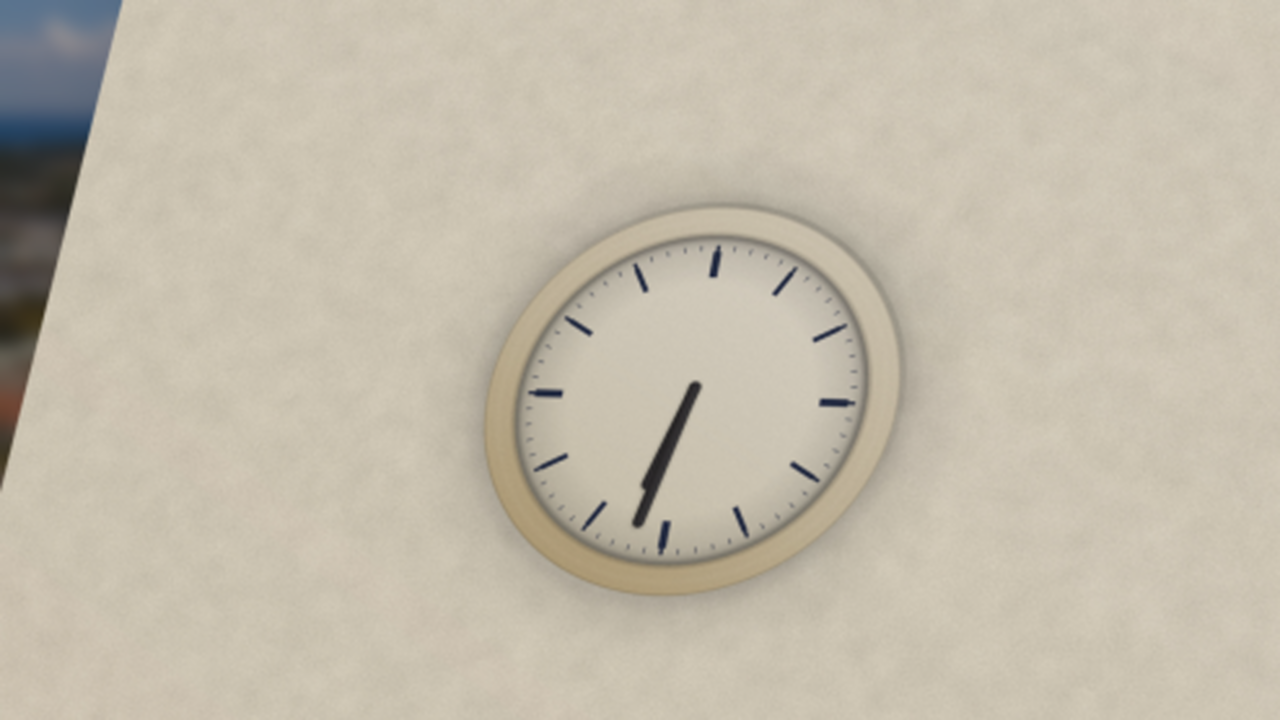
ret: {"hour": 6, "minute": 32}
